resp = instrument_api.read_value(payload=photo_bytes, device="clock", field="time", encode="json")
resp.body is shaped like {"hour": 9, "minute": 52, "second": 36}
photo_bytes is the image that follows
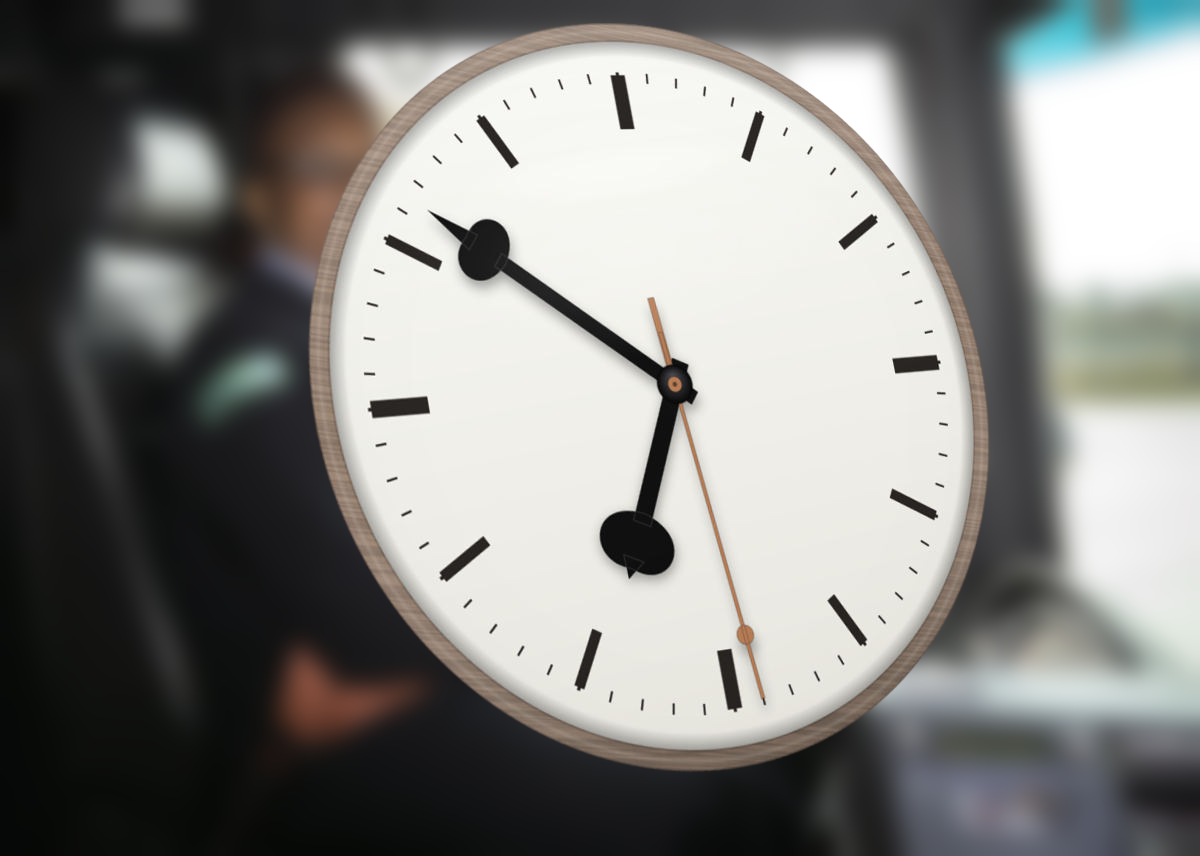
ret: {"hour": 6, "minute": 51, "second": 29}
